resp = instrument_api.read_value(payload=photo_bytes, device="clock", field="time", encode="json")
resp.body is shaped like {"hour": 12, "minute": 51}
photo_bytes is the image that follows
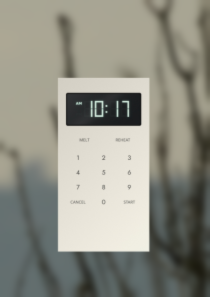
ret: {"hour": 10, "minute": 17}
